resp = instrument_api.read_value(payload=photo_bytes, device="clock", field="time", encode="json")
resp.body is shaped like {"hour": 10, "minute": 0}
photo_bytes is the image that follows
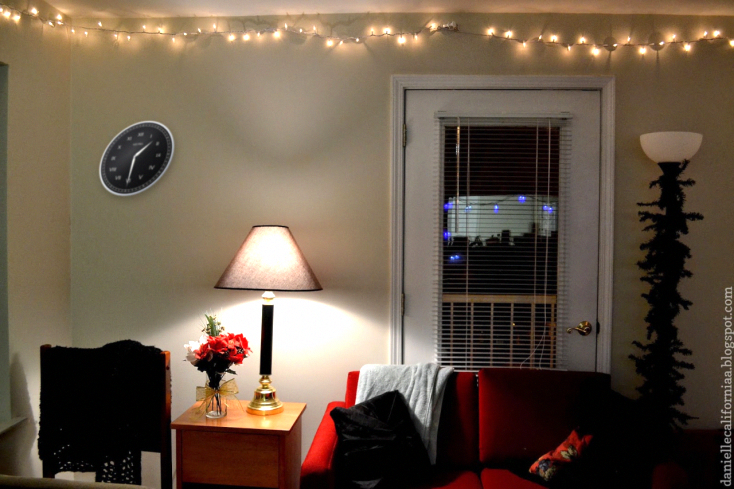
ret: {"hour": 1, "minute": 30}
